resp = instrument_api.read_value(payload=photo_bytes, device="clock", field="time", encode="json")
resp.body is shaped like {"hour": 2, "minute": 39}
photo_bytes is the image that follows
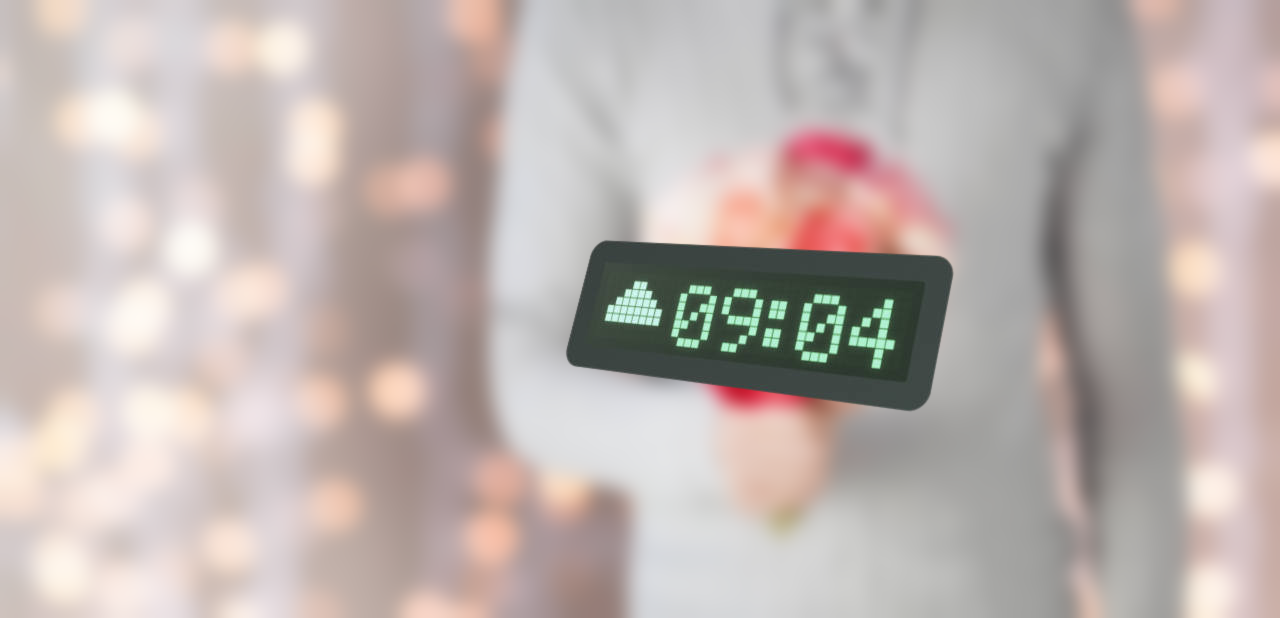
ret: {"hour": 9, "minute": 4}
